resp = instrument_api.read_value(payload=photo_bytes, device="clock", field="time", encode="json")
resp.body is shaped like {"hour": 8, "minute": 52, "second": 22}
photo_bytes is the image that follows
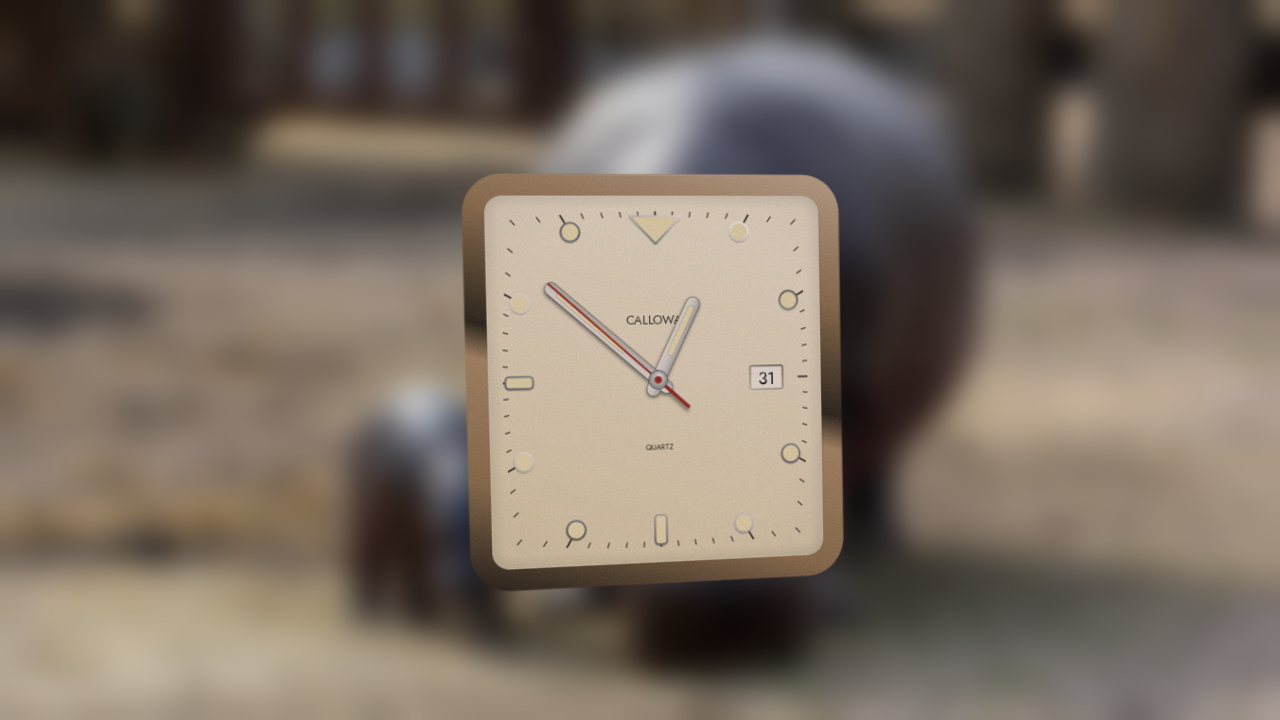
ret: {"hour": 12, "minute": 51, "second": 52}
